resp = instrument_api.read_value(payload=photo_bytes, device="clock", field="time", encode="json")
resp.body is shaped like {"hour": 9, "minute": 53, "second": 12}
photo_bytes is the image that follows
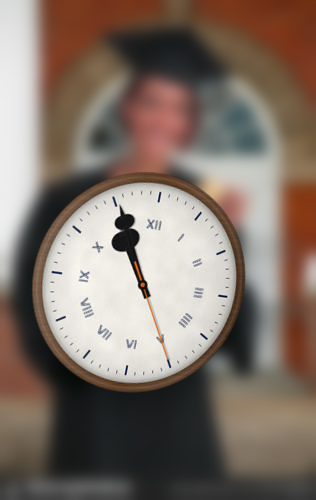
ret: {"hour": 10, "minute": 55, "second": 25}
